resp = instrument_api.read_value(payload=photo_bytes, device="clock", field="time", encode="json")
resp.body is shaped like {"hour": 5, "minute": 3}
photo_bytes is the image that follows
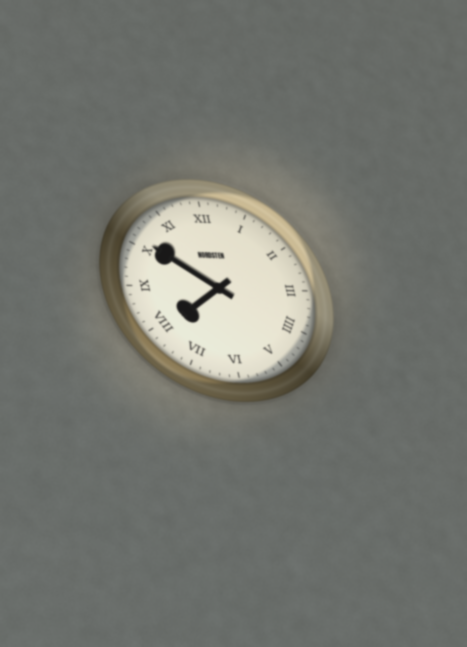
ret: {"hour": 7, "minute": 51}
